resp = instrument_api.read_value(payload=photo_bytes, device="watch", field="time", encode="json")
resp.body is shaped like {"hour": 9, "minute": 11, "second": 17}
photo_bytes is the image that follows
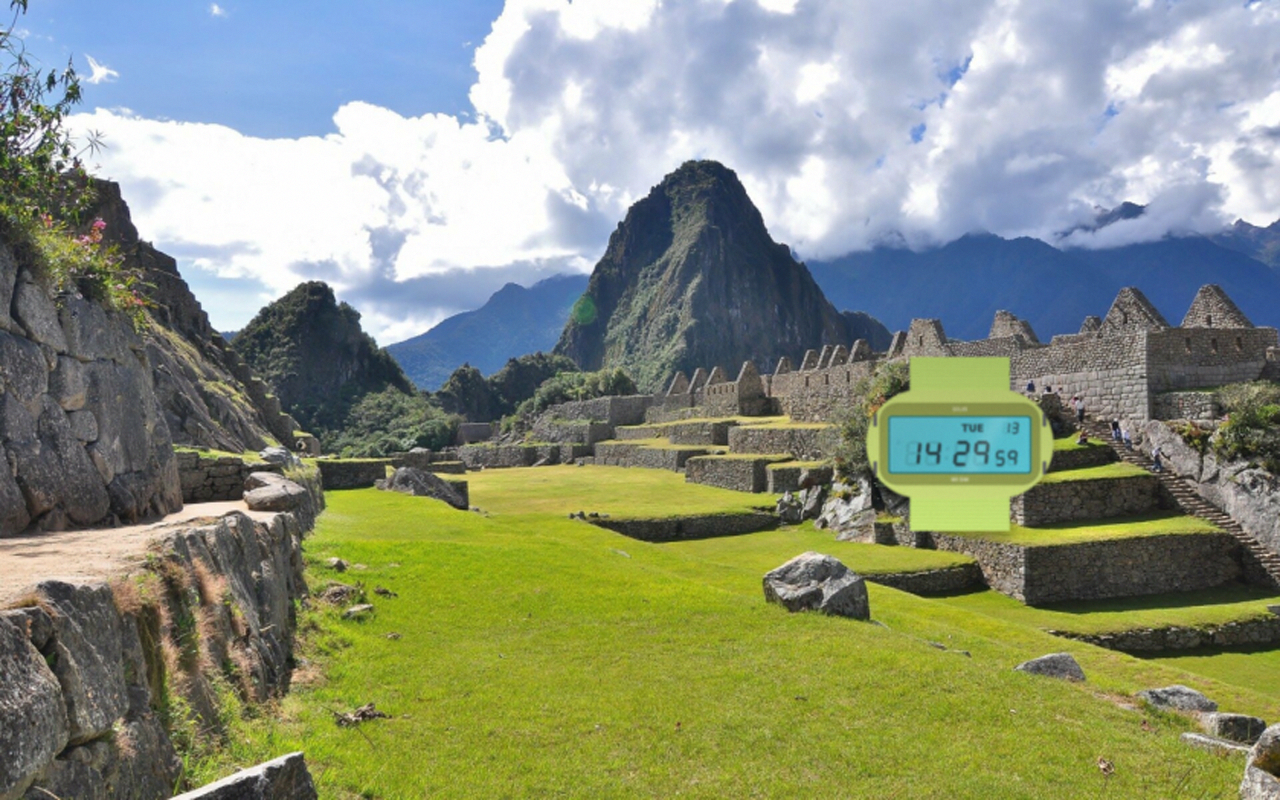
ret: {"hour": 14, "minute": 29, "second": 59}
